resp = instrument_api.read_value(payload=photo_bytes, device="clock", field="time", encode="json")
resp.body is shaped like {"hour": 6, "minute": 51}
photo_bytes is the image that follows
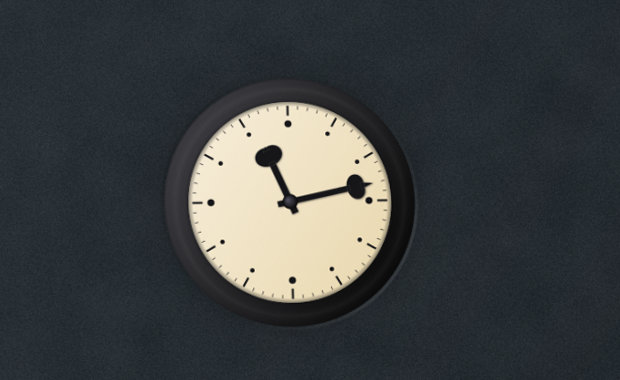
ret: {"hour": 11, "minute": 13}
